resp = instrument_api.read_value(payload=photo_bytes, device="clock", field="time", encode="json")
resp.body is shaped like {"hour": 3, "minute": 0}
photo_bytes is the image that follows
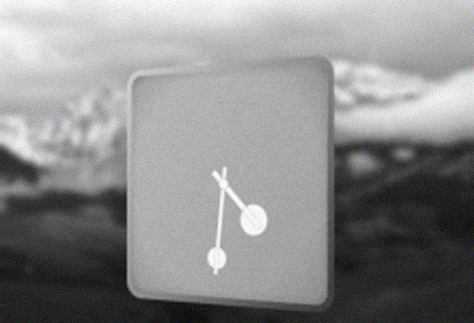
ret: {"hour": 4, "minute": 31}
